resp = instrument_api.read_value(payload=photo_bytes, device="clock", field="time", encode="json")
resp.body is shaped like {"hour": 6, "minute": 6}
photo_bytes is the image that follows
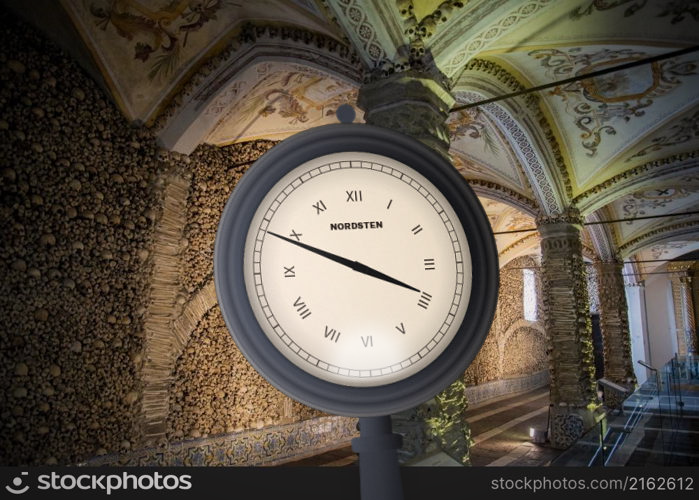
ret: {"hour": 3, "minute": 49}
